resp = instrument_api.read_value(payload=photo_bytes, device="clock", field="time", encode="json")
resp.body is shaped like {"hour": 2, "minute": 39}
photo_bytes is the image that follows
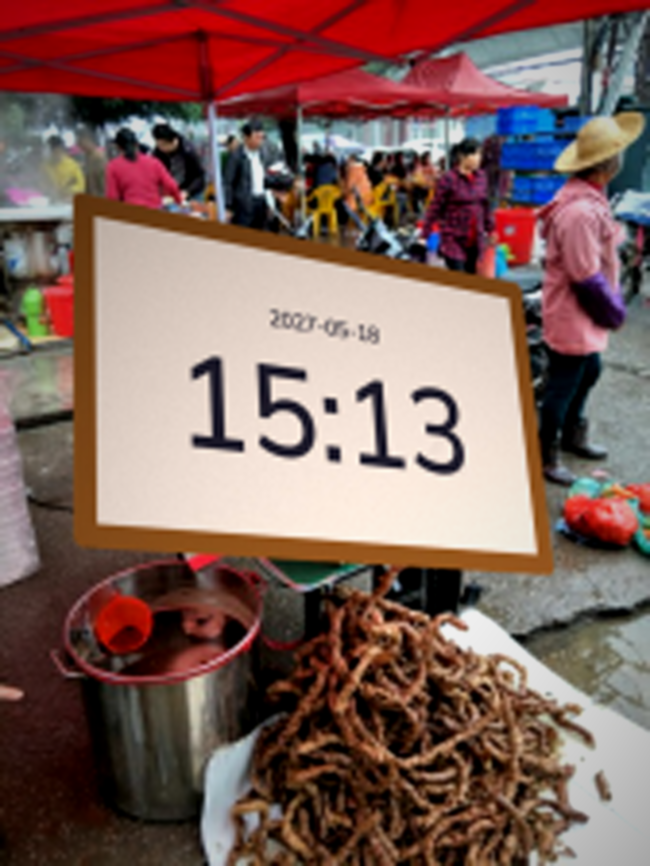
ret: {"hour": 15, "minute": 13}
